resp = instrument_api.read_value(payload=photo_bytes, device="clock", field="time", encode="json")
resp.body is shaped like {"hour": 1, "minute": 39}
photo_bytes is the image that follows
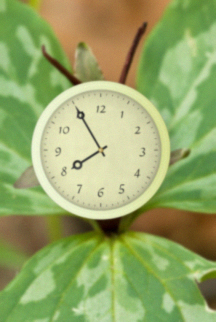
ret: {"hour": 7, "minute": 55}
